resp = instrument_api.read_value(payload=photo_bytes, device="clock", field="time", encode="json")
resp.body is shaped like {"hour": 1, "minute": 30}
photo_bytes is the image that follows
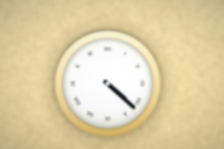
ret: {"hour": 4, "minute": 22}
